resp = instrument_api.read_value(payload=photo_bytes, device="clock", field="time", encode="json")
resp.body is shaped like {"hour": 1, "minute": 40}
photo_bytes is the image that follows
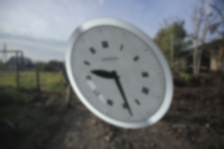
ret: {"hour": 9, "minute": 29}
